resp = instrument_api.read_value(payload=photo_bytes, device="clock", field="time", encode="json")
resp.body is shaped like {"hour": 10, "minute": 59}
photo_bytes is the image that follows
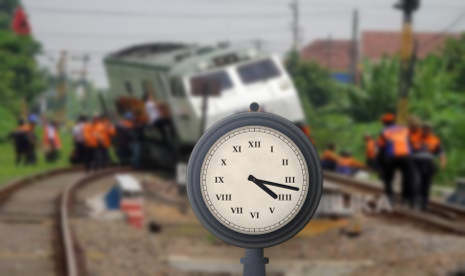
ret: {"hour": 4, "minute": 17}
